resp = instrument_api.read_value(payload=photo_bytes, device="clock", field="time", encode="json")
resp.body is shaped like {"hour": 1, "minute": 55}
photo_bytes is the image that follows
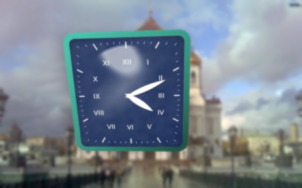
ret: {"hour": 4, "minute": 11}
